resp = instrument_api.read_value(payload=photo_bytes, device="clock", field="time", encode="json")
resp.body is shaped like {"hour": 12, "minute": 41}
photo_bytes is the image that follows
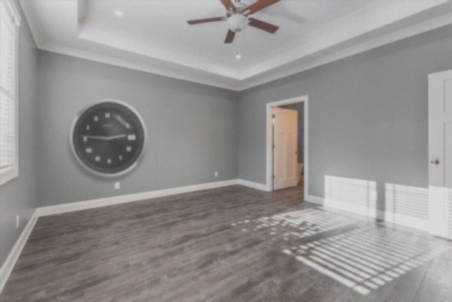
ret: {"hour": 2, "minute": 46}
